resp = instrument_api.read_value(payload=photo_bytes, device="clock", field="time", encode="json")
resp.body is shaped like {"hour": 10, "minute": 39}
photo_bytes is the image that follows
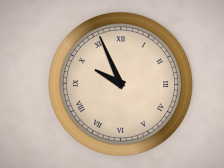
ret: {"hour": 9, "minute": 56}
